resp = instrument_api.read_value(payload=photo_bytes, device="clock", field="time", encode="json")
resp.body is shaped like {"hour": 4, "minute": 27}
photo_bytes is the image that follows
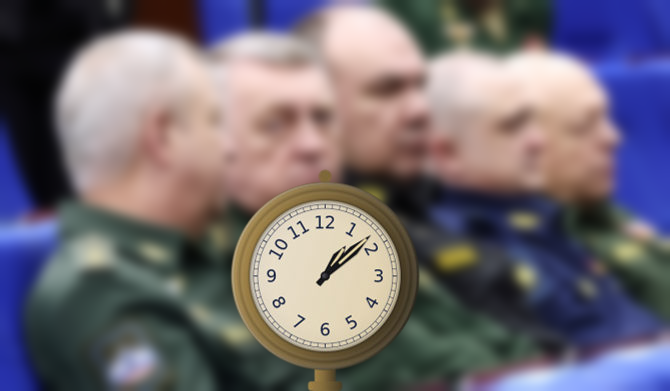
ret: {"hour": 1, "minute": 8}
